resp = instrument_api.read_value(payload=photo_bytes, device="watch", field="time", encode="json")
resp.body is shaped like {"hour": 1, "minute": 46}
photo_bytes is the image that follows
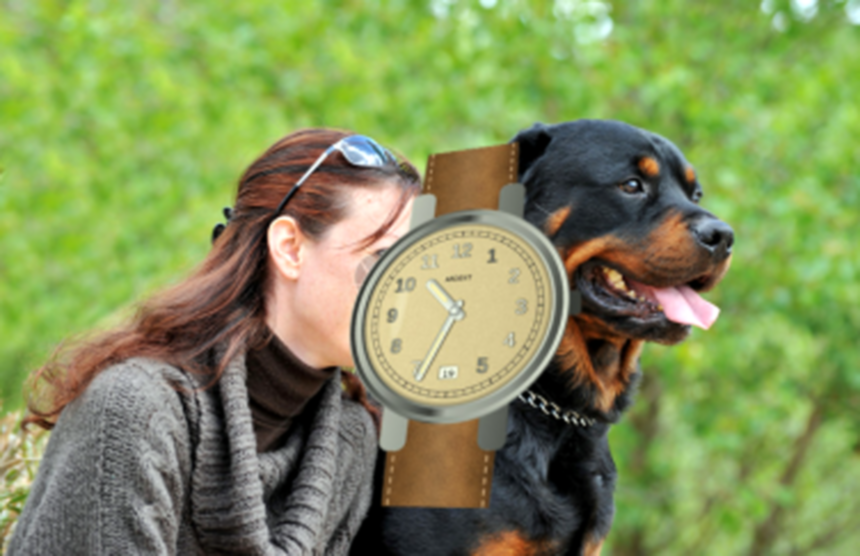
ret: {"hour": 10, "minute": 34}
